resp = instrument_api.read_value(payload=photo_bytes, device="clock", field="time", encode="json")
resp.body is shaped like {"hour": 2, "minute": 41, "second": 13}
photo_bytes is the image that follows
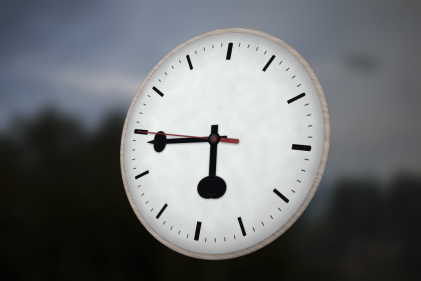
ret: {"hour": 5, "minute": 43, "second": 45}
